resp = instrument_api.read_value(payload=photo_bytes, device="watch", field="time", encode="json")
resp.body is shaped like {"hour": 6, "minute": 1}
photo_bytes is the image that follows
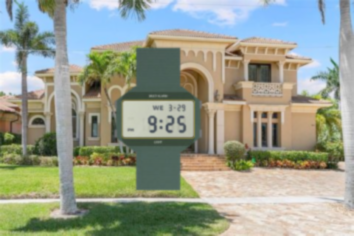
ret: {"hour": 9, "minute": 25}
